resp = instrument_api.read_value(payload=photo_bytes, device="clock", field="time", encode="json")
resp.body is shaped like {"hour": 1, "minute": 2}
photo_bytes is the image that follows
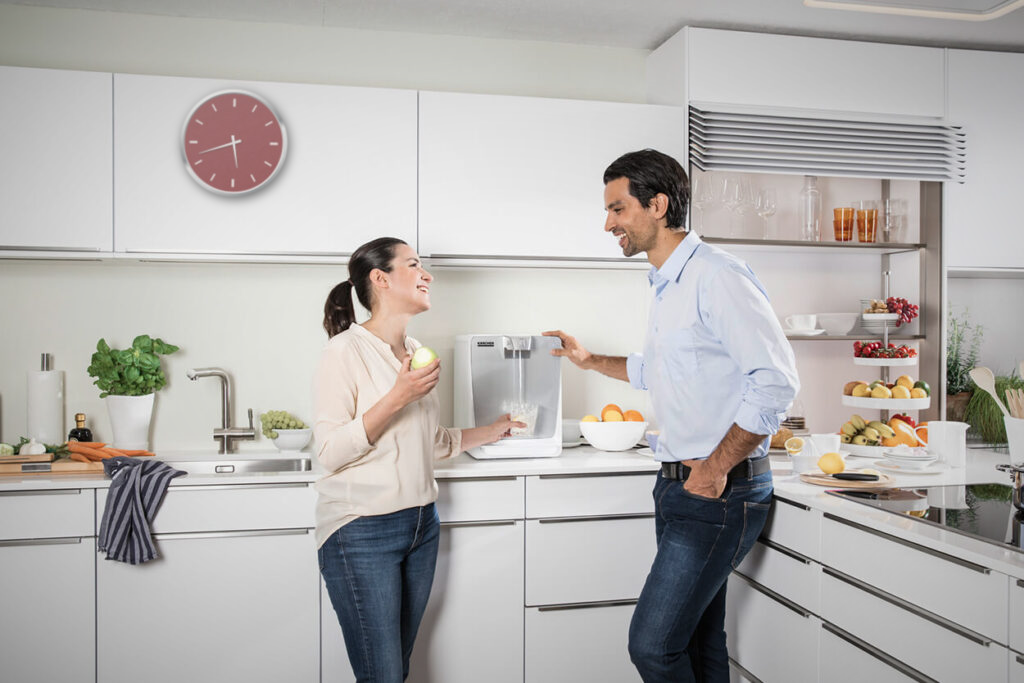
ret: {"hour": 5, "minute": 42}
